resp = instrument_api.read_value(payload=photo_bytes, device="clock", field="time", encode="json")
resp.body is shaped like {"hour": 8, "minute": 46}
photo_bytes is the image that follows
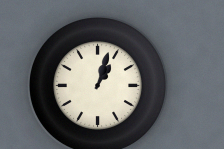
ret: {"hour": 1, "minute": 3}
